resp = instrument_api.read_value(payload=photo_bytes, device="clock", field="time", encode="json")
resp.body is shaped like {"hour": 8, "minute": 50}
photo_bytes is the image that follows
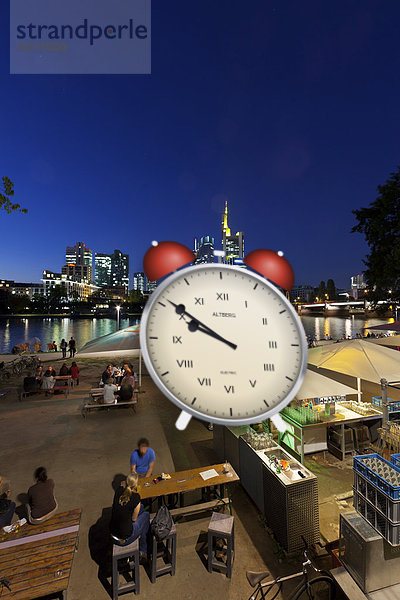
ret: {"hour": 9, "minute": 51}
